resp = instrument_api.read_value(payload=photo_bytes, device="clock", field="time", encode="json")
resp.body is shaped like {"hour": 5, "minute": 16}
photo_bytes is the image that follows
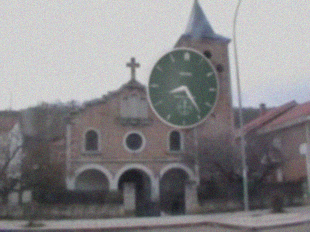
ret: {"hour": 8, "minute": 24}
